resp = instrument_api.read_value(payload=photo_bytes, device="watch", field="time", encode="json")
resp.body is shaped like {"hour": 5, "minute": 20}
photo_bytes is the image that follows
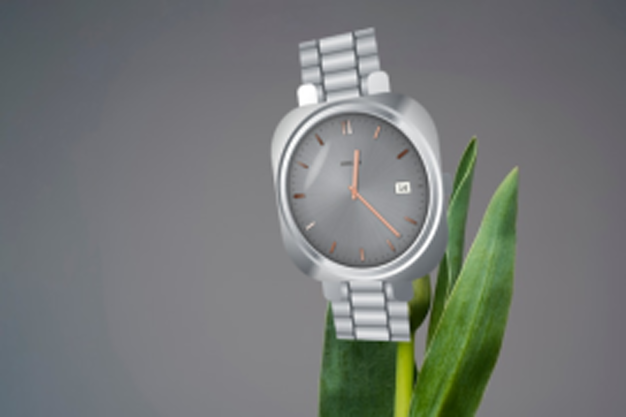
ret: {"hour": 12, "minute": 23}
